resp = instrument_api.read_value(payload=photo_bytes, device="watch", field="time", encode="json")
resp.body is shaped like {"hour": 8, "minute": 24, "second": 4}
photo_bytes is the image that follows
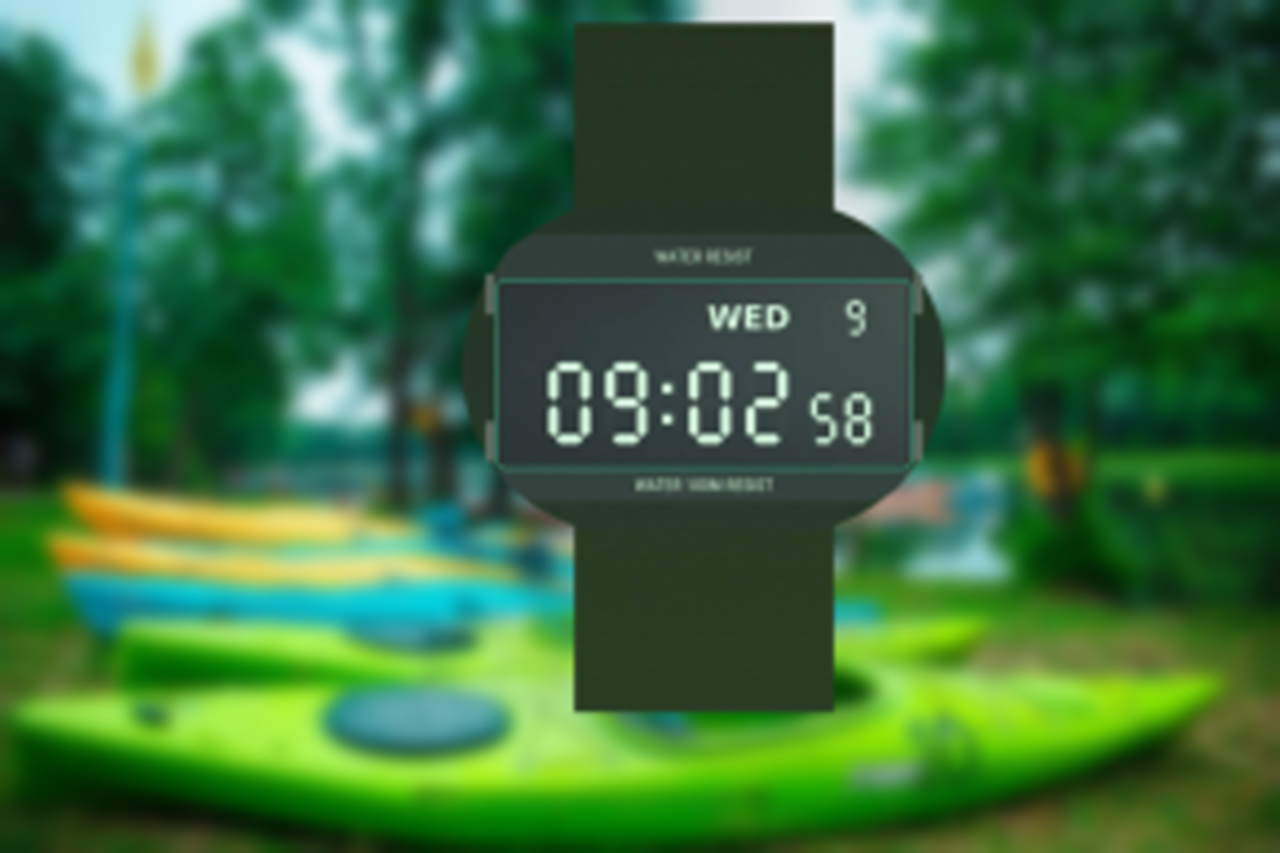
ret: {"hour": 9, "minute": 2, "second": 58}
